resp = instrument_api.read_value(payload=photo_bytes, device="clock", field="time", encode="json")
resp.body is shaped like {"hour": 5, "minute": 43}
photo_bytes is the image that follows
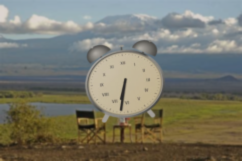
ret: {"hour": 6, "minute": 32}
